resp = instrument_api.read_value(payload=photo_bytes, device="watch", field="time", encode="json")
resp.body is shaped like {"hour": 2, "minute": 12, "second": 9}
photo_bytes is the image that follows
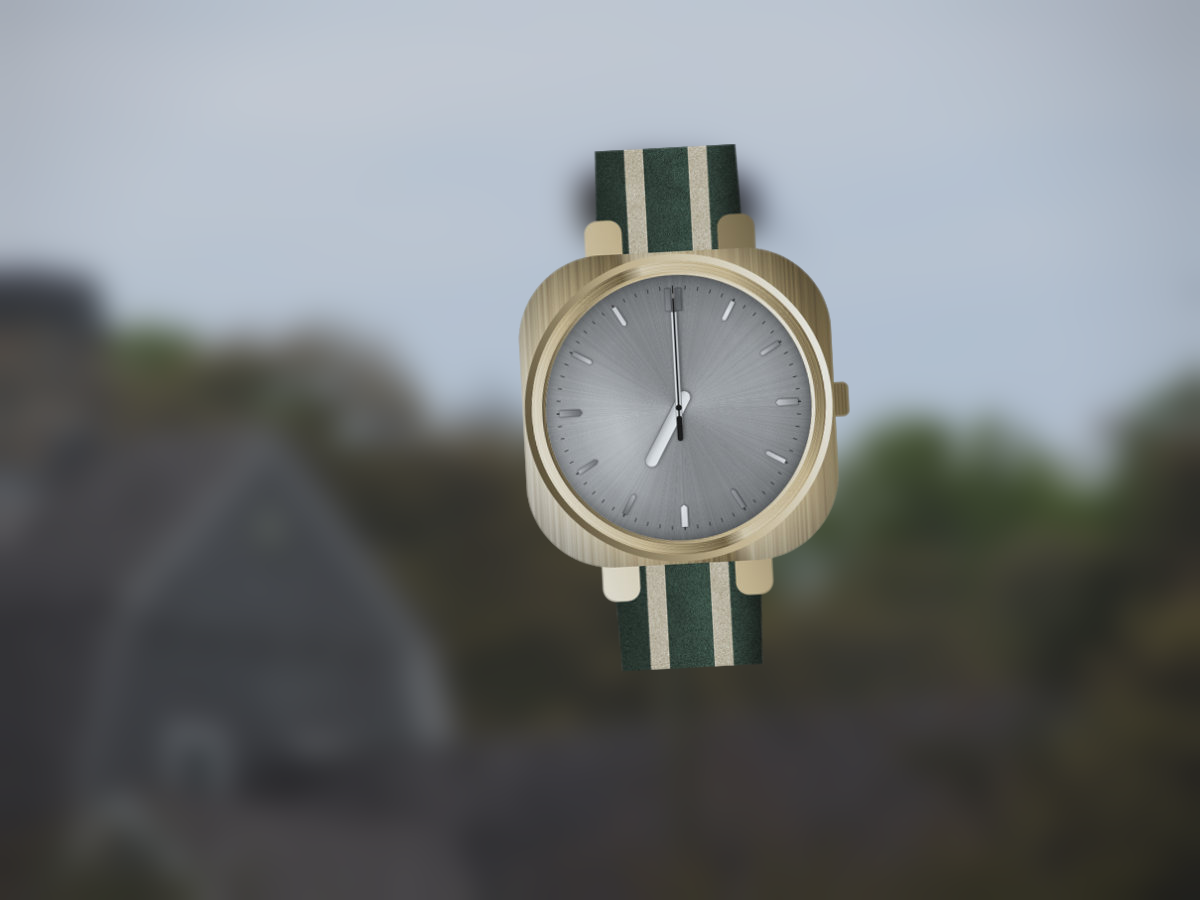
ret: {"hour": 7, "minute": 0, "second": 0}
